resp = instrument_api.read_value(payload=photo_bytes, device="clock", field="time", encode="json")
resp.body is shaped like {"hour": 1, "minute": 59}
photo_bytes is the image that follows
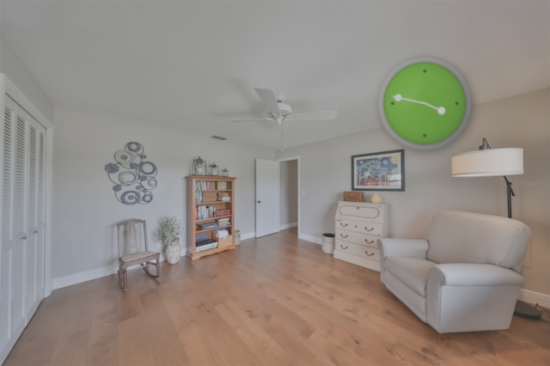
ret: {"hour": 3, "minute": 47}
